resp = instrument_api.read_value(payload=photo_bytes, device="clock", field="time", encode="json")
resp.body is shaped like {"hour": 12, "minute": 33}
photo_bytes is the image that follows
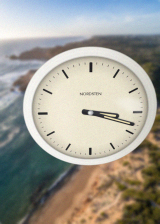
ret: {"hour": 3, "minute": 18}
